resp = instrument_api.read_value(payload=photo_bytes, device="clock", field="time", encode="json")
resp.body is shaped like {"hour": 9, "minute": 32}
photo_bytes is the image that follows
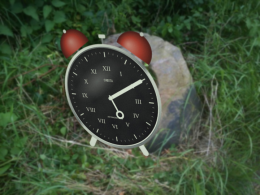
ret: {"hour": 5, "minute": 10}
